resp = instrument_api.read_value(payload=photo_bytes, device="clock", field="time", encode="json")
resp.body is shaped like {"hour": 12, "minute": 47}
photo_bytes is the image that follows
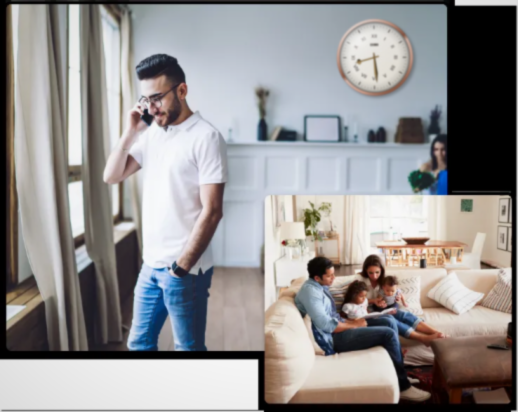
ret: {"hour": 8, "minute": 29}
